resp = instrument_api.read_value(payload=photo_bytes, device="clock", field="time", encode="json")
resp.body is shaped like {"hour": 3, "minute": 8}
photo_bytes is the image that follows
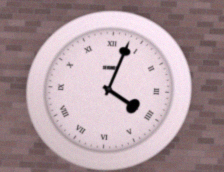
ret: {"hour": 4, "minute": 3}
